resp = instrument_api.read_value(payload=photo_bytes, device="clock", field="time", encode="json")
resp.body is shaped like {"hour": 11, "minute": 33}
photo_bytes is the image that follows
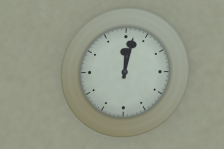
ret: {"hour": 12, "minute": 2}
